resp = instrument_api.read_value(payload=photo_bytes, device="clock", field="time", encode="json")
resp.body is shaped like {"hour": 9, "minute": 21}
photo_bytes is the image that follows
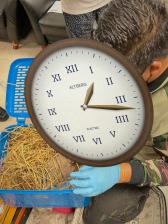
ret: {"hour": 1, "minute": 17}
